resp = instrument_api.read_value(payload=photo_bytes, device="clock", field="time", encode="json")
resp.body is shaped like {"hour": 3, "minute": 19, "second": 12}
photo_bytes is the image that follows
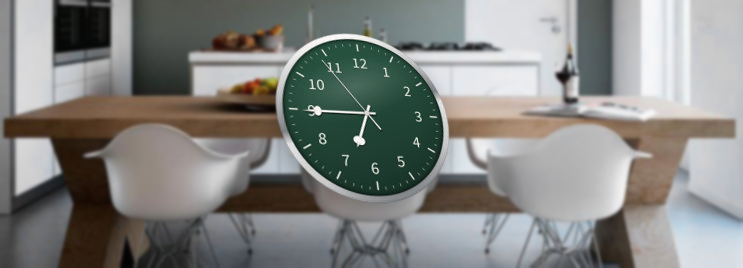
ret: {"hour": 6, "minute": 44, "second": 54}
